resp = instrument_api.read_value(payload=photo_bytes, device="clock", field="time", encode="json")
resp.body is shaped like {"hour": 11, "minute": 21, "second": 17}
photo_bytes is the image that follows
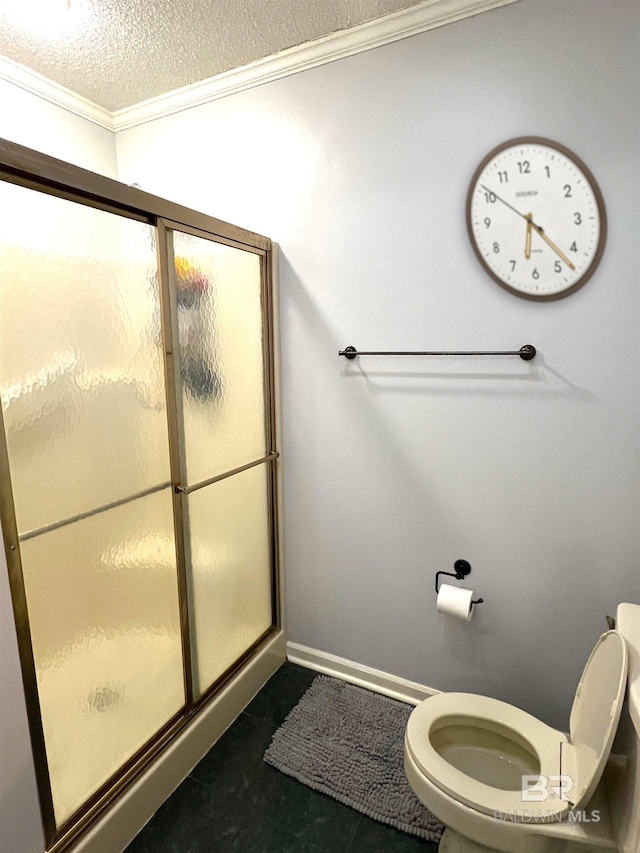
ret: {"hour": 6, "minute": 22, "second": 51}
